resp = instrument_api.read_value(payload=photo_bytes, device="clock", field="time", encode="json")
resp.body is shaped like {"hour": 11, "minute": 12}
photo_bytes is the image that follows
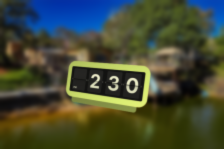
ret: {"hour": 2, "minute": 30}
